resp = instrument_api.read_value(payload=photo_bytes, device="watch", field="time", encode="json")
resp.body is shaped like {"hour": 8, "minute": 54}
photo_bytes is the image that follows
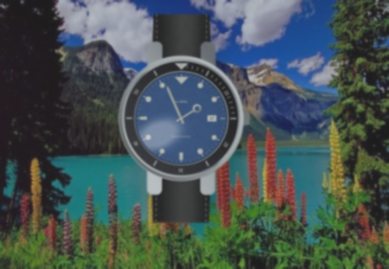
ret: {"hour": 1, "minute": 56}
